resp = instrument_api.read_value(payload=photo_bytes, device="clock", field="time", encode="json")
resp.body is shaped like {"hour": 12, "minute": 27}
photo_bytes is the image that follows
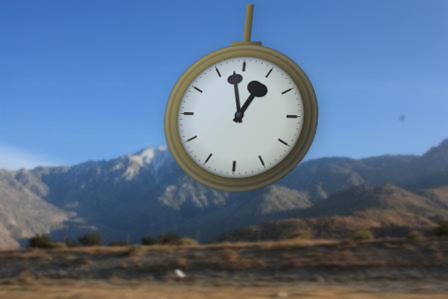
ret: {"hour": 12, "minute": 58}
